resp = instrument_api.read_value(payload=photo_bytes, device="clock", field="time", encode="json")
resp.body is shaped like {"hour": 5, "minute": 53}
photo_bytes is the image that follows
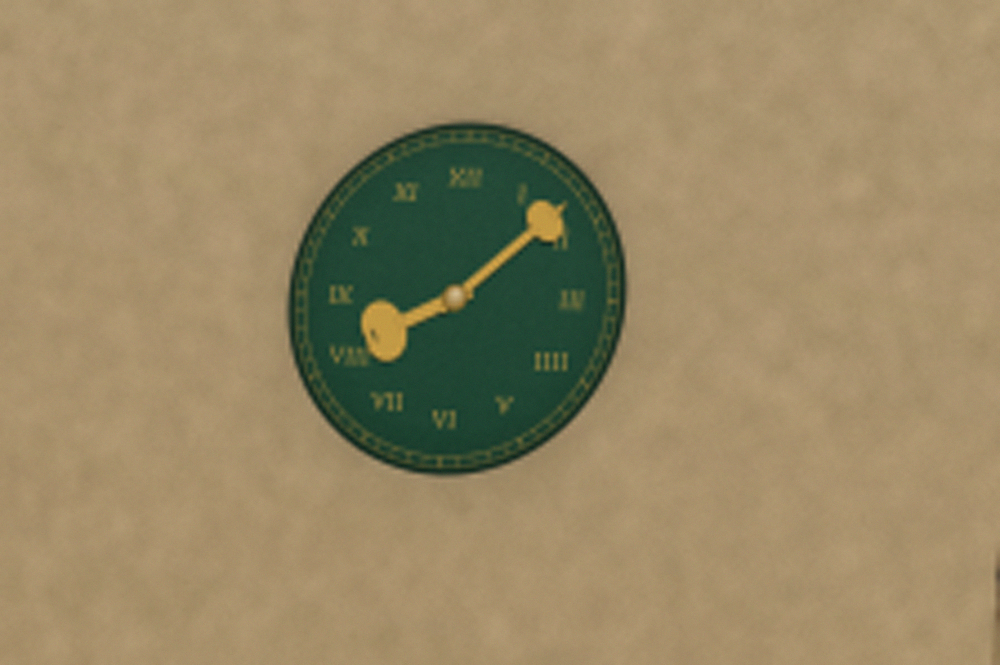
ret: {"hour": 8, "minute": 8}
